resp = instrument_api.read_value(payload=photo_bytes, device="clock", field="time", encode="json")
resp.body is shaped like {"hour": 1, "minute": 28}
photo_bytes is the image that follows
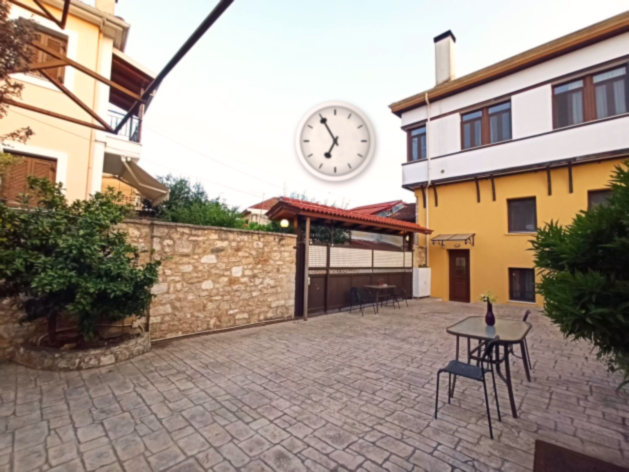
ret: {"hour": 6, "minute": 55}
